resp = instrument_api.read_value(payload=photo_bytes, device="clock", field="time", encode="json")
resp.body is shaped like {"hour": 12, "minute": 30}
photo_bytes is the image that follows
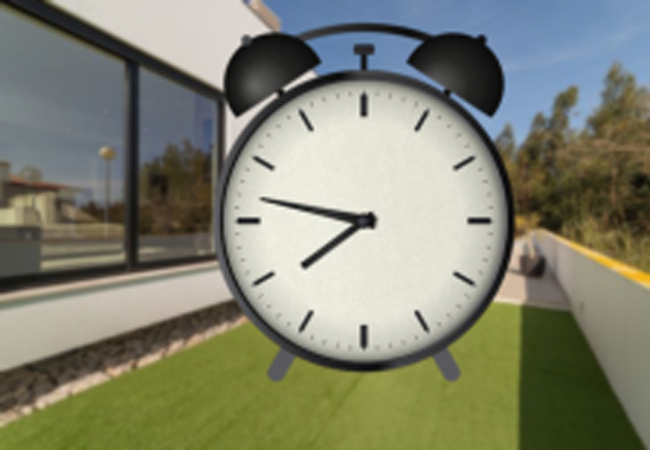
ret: {"hour": 7, "minute": 47}
